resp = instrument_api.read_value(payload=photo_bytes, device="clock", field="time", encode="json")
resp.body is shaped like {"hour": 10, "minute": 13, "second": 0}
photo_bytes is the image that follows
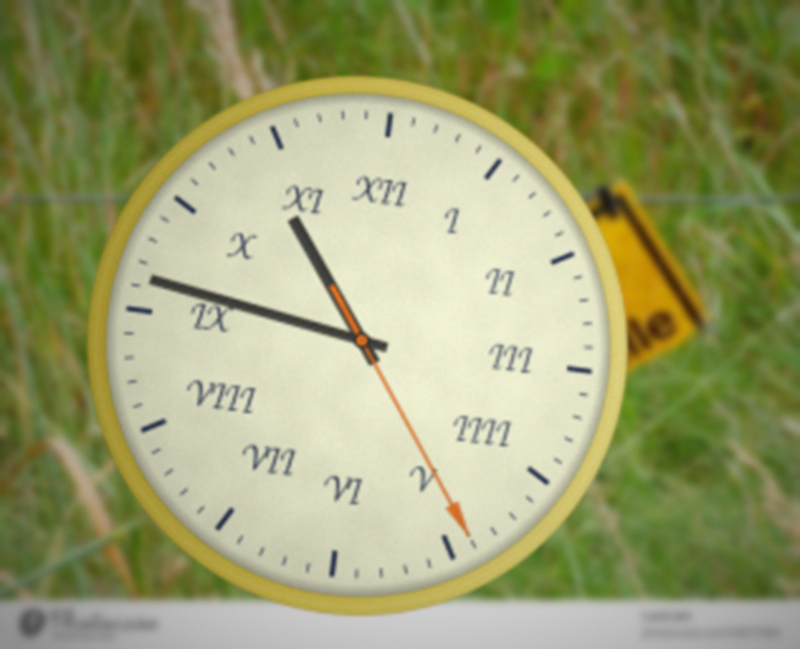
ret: {"hour": 10, "minute": 46, "second": 24}
